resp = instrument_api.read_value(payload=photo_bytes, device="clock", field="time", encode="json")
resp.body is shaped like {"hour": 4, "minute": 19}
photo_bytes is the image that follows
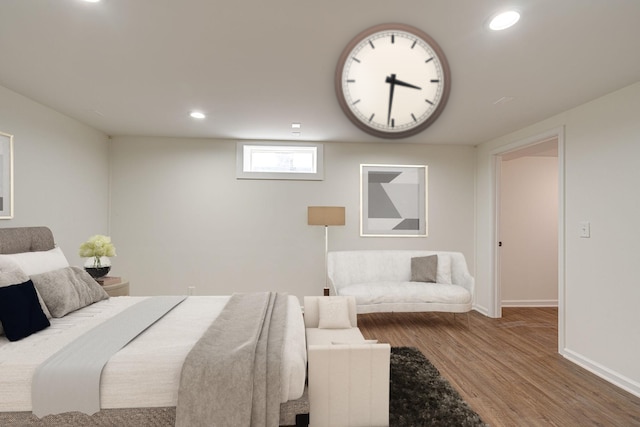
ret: {"hour": 3, "minute": 31}
